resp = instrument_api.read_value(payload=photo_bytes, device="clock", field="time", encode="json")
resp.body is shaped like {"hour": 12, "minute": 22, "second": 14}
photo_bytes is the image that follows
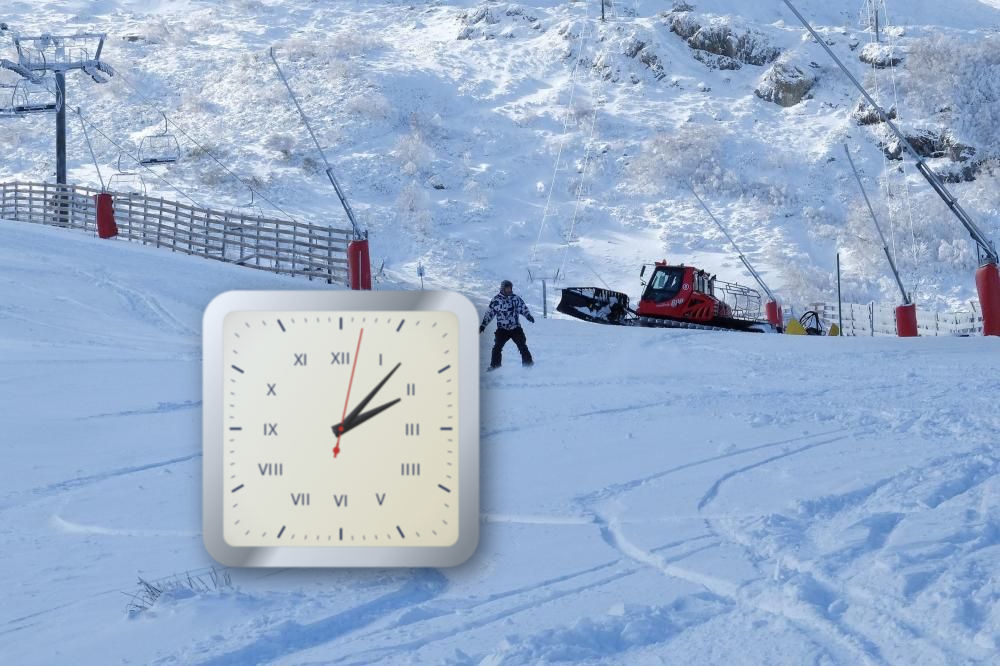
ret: {"hour": 2, "minute": 7, "second": 2}
